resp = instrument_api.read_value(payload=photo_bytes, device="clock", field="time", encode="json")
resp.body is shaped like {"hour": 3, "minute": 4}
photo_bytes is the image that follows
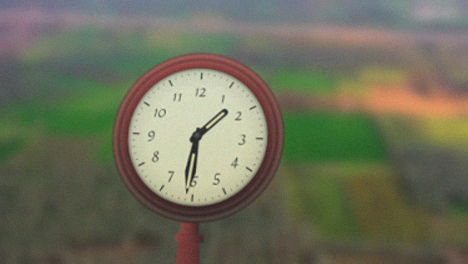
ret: {"hour": 1, "minute": 31}
